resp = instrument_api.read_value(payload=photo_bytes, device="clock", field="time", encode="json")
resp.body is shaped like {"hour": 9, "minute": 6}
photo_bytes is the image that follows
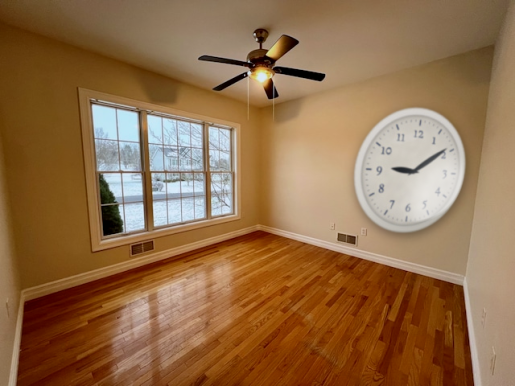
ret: {"hour": 9, "minute": 9}
